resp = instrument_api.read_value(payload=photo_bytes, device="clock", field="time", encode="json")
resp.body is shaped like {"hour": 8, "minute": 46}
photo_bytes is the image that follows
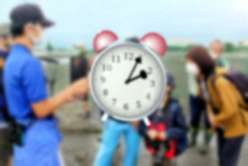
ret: {"hour": 2, "minute": 4}
